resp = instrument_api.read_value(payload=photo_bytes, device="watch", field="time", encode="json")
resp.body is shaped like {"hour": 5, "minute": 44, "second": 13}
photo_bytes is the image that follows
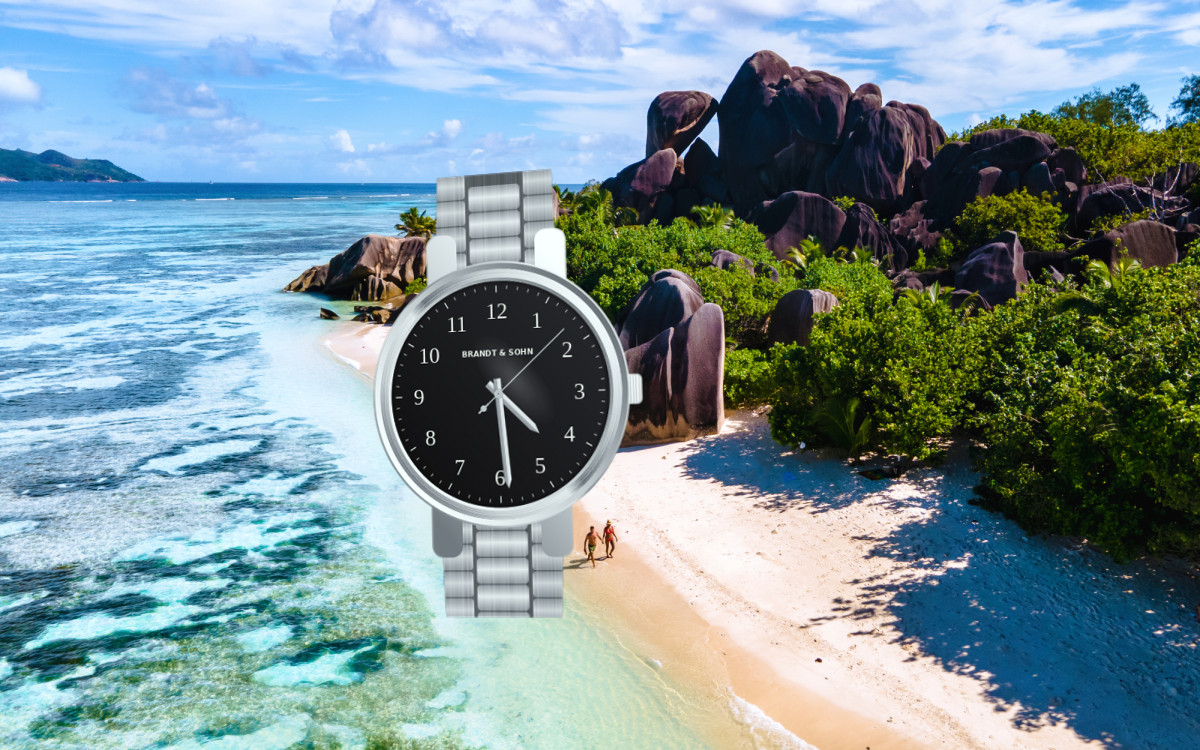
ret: {"hour": 4, "minute": 29, "second": 8}
